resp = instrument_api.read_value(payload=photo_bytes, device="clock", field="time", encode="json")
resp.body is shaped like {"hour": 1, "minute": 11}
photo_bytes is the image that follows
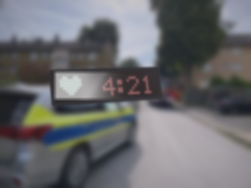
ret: {"hour": 4, "minute": 21}
